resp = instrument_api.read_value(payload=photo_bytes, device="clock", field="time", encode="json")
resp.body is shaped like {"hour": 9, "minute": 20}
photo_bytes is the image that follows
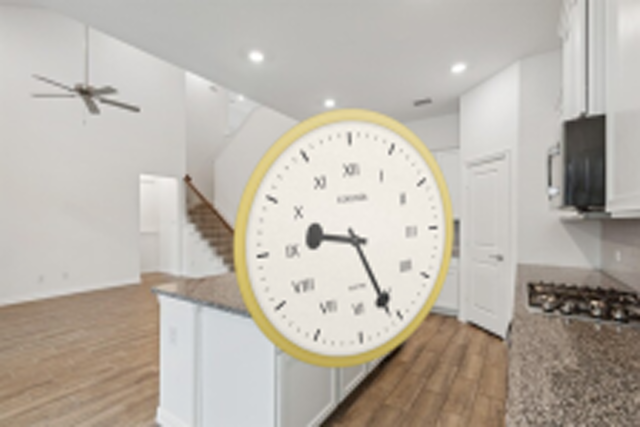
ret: {"hour": 9, "minute": 26}
